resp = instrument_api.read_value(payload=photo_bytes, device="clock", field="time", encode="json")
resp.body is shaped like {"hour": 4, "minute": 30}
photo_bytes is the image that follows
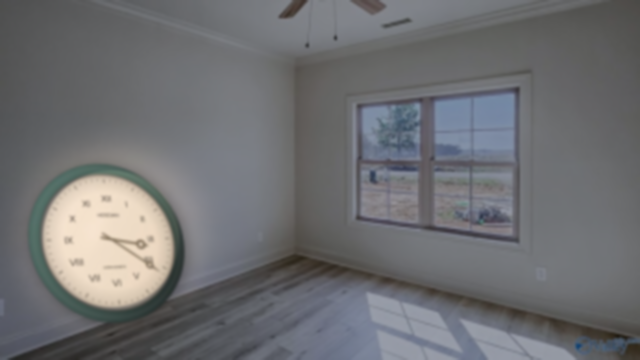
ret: {"hour": 3, "minute": 21}
